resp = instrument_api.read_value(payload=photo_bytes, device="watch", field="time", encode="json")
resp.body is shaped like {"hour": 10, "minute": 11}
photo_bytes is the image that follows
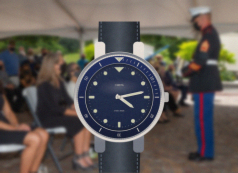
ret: {"hour": 4, "minute": 13}
